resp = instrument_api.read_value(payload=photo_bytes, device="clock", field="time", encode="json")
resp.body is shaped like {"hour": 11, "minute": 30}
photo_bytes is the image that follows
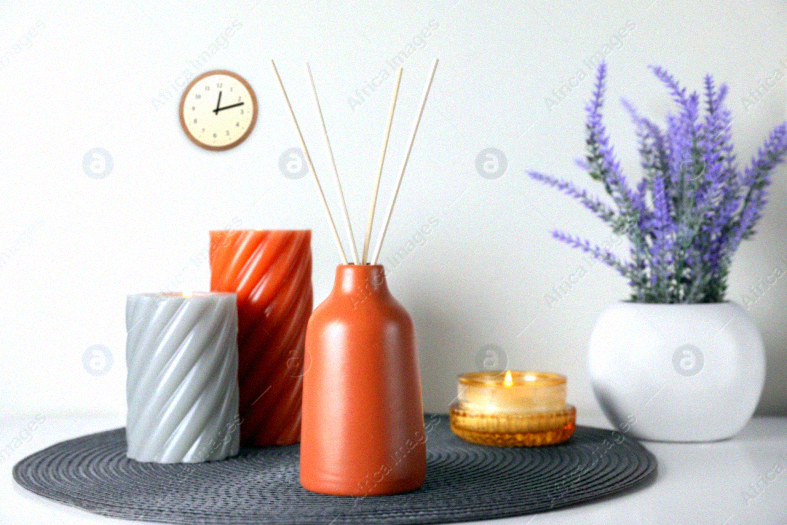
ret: {"hour": 12, "minute": 12}
